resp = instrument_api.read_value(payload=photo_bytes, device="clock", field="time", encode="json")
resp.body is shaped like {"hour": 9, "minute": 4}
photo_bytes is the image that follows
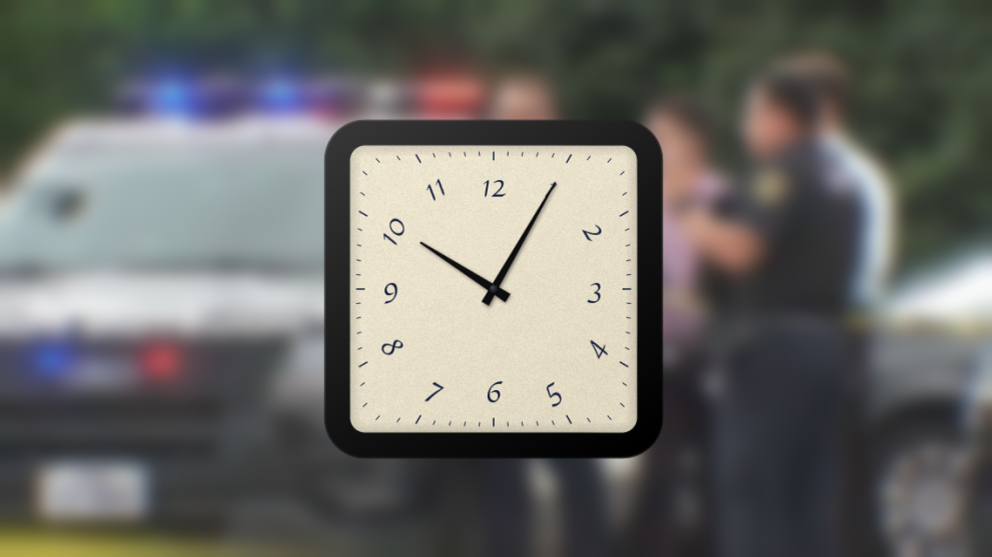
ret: {"hour": 10, "minute": 5}
